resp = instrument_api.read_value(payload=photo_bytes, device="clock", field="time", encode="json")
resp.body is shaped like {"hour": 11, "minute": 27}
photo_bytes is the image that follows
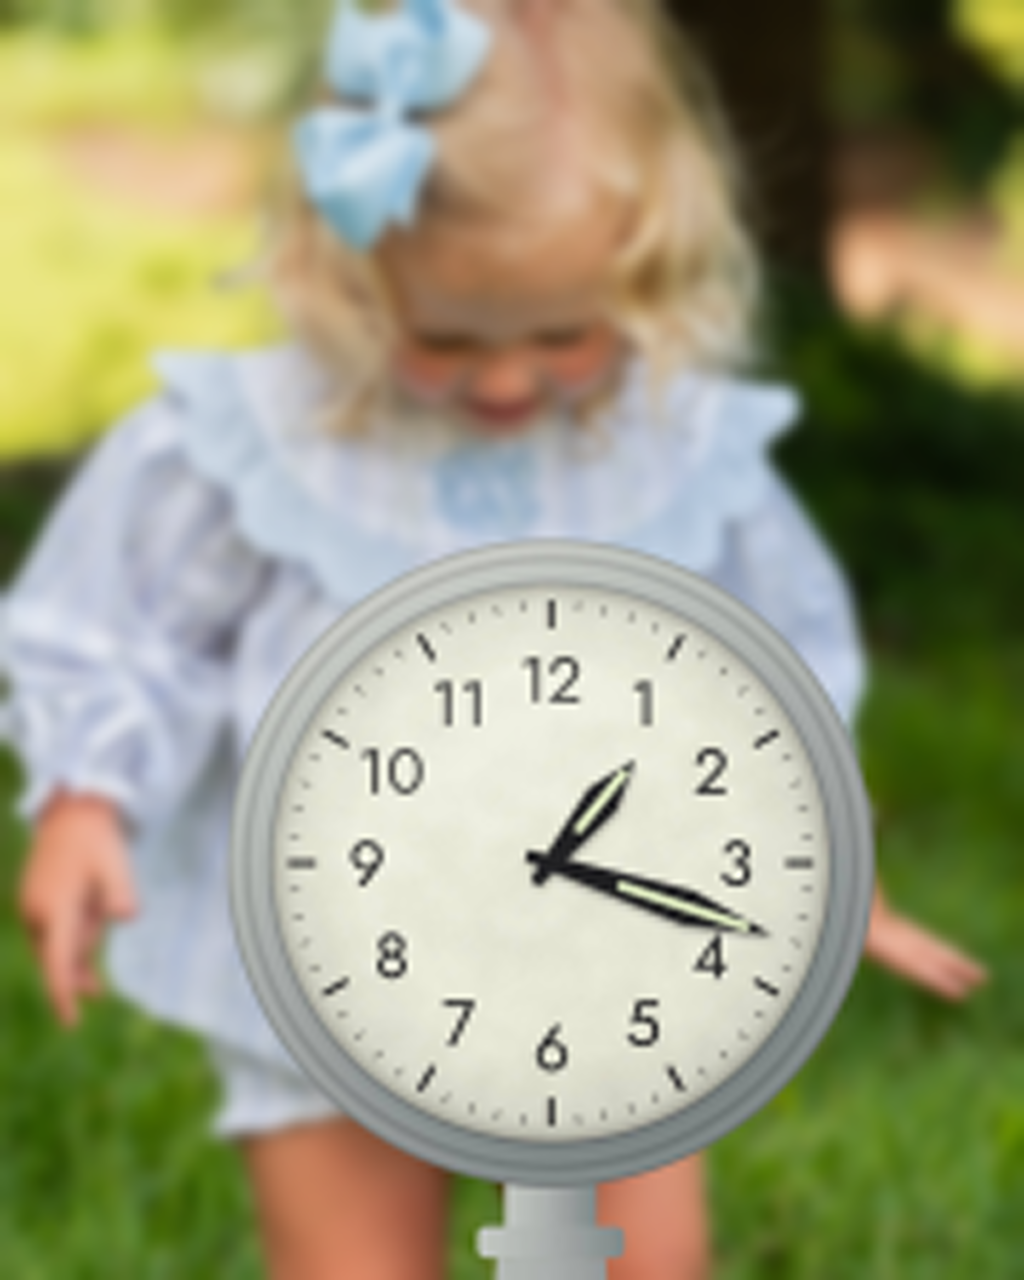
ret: {"hour": 1, "minute": 18}
